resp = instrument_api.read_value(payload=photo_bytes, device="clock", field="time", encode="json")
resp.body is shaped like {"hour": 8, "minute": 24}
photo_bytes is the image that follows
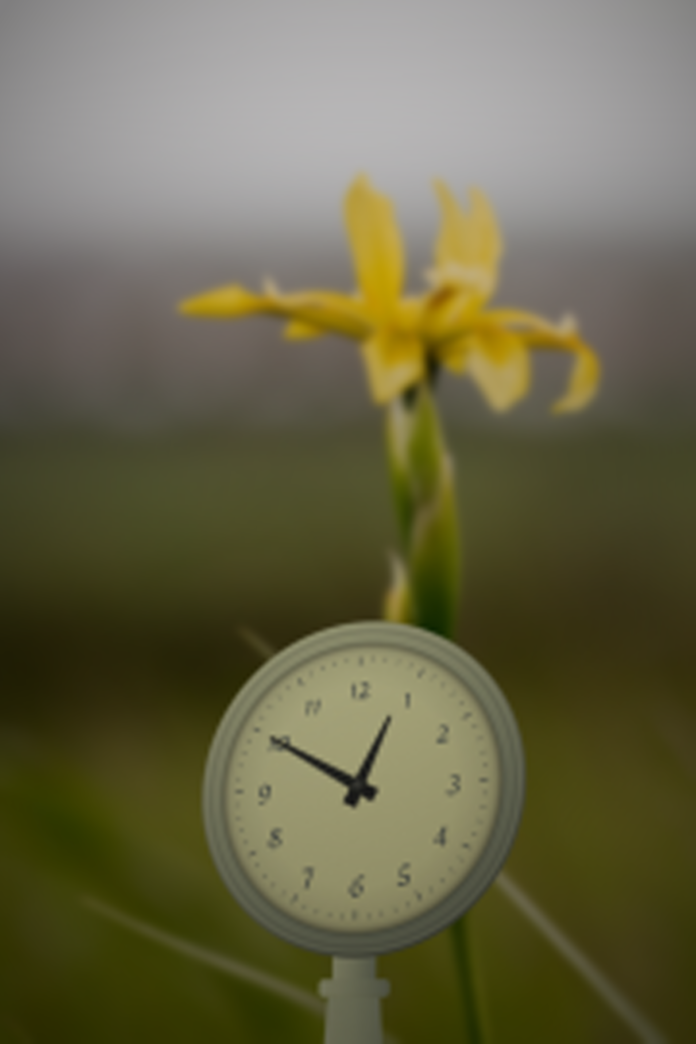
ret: {"hour": 12, "minute": 50}
